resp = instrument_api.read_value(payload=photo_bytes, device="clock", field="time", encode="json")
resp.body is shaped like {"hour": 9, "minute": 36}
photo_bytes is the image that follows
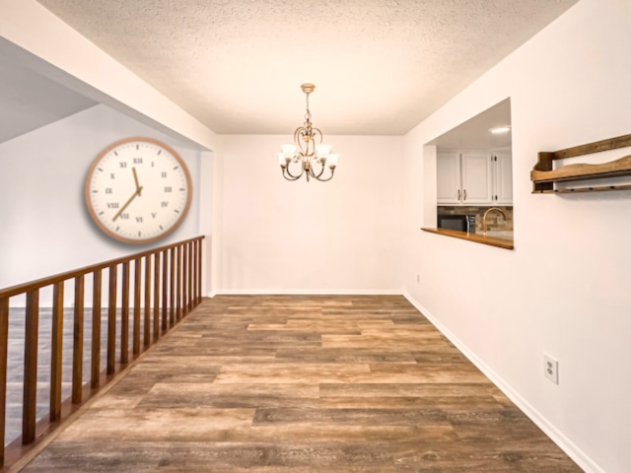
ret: {"hour": 11, "minute": 37}
